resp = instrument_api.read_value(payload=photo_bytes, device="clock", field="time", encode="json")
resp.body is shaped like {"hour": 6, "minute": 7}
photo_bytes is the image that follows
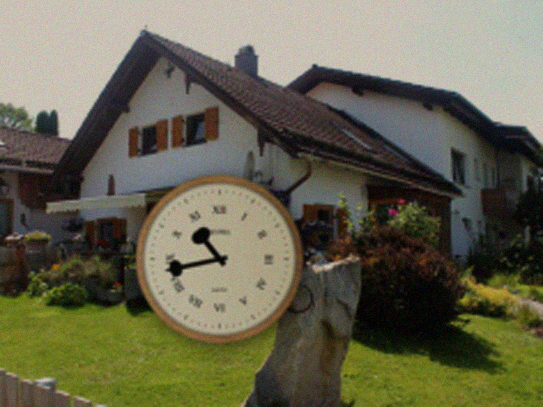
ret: {"hour": 10, "minute": 43}
